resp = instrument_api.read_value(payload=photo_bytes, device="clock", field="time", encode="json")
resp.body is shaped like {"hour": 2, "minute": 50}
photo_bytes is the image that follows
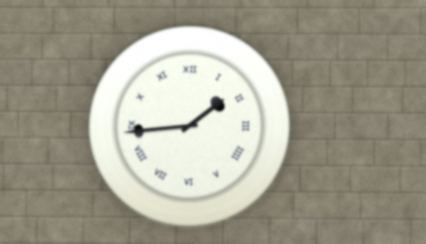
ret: {"hour": 1, "minute": 44}
